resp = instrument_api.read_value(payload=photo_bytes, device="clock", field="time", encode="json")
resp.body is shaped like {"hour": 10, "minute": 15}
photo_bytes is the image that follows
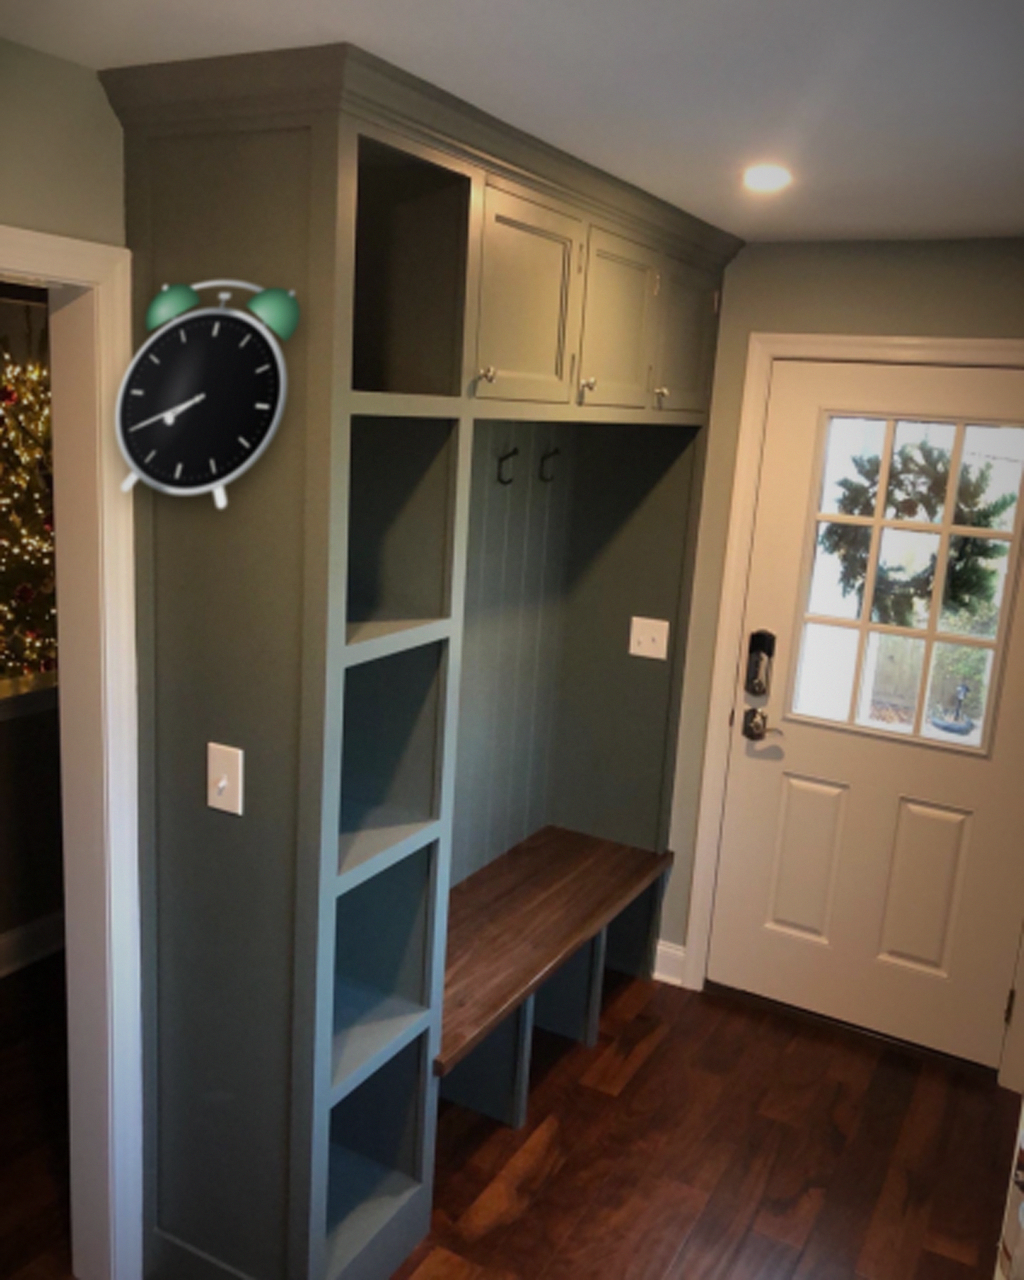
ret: {"hour": 7, "minute": 40}
